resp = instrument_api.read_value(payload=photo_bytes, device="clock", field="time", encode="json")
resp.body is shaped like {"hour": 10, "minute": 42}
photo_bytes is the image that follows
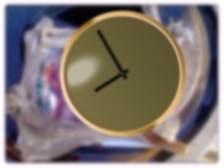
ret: {"hour": 7, "minute": 55}
